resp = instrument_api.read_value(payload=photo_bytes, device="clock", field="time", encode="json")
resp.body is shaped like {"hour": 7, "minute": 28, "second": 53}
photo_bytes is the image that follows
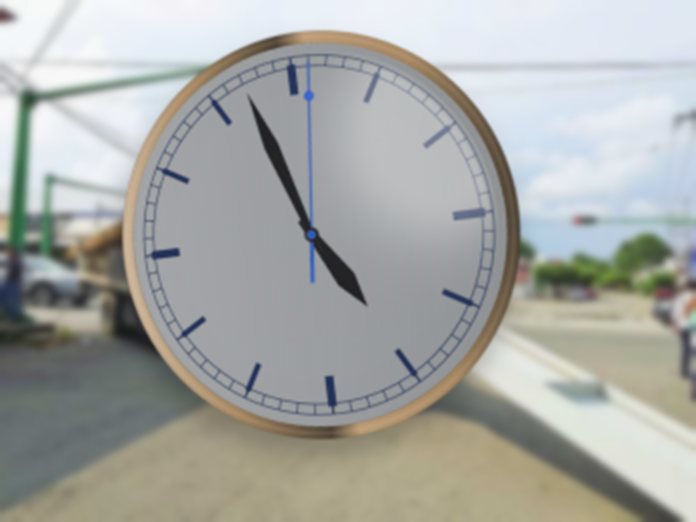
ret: {"hour": 4, "minute": 57, "second": 1}
